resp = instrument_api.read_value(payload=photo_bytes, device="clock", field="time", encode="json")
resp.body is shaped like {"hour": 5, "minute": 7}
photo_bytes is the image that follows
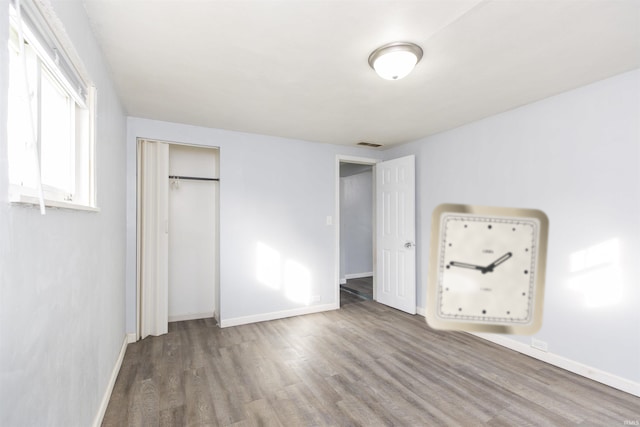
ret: {"hour": 1, "minute": 46}
